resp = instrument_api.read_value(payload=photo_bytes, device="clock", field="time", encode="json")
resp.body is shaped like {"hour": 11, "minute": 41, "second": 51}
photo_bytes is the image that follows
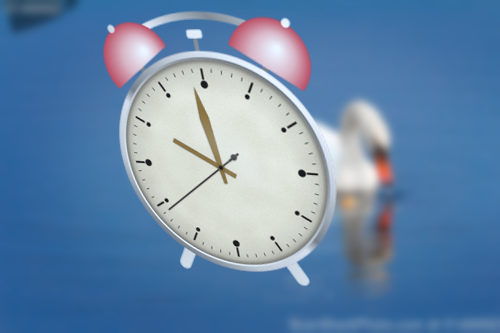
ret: {"hour": 9, "minute": 58, "second": 39}
